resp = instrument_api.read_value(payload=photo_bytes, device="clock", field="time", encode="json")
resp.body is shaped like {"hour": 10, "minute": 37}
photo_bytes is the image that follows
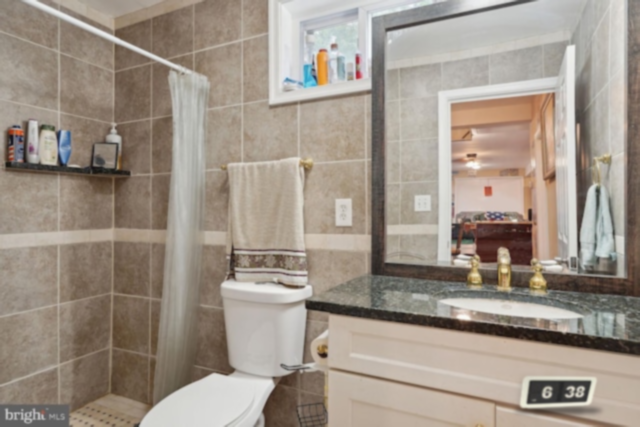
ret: {"hour": 6, "minute": 38}
